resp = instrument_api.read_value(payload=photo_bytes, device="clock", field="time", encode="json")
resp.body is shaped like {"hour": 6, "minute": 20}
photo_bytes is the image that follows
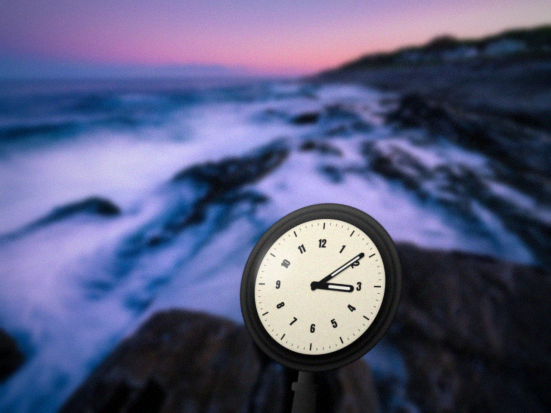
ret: {"hour": 3, "minute": 9}
